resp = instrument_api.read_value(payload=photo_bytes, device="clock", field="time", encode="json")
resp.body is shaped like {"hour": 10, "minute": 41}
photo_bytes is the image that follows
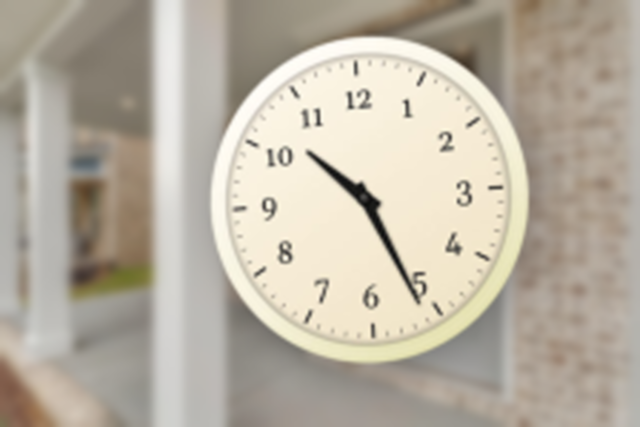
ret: {"hour": 10, "minute": 26}
